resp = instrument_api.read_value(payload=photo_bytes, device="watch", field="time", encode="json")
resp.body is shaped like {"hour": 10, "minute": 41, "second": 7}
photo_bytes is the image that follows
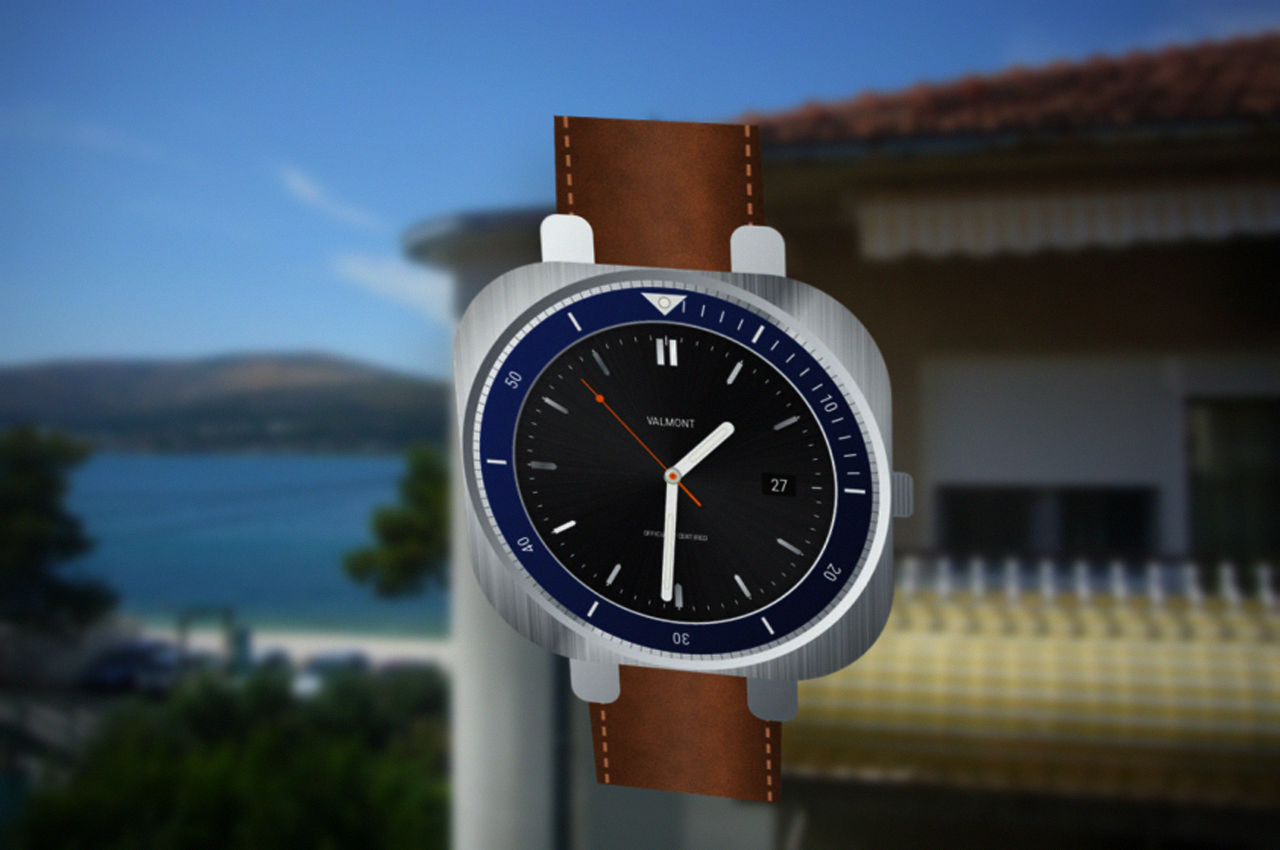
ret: {"hour": 1, "minute": 30, "second": 53}
